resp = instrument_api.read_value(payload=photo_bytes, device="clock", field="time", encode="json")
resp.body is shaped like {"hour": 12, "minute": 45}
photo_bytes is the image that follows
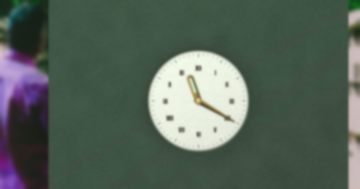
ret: {"hour": 11, "minute": 20}
